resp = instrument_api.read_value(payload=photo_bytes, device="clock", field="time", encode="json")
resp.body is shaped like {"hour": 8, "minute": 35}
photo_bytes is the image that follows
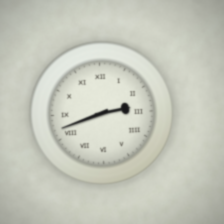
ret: {"hour": 2, "minute": 42}
